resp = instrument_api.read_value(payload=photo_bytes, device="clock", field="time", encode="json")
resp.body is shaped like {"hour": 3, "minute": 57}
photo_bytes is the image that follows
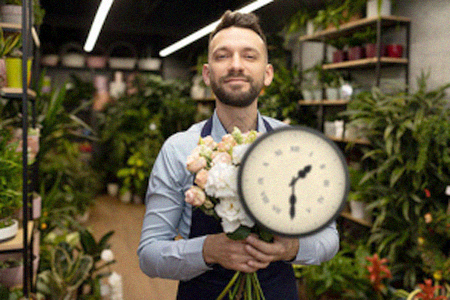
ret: {"hour": 1, "minute": 30}
